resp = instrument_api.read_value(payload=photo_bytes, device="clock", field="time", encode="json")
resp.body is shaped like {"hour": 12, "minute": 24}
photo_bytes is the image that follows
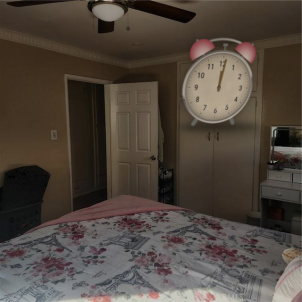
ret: {"hour": 12, "minute": 1}
